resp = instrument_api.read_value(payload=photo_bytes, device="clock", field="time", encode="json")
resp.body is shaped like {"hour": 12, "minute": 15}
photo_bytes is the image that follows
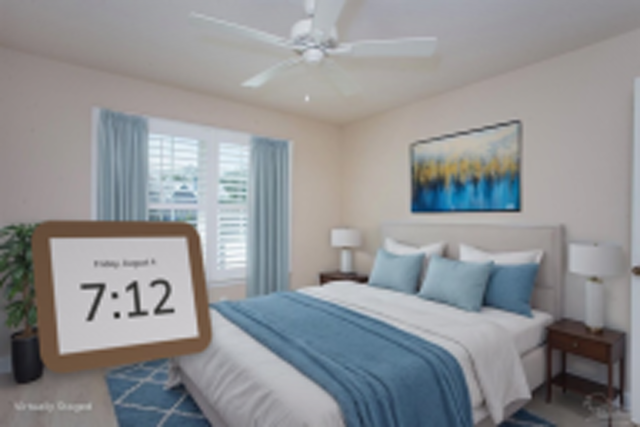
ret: {"hour": 7, "minute": 12}
